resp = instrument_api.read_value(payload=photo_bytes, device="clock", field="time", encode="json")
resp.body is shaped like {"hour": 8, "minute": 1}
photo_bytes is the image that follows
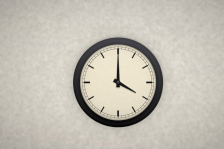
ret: {"hour": 4, "minute": 0}
